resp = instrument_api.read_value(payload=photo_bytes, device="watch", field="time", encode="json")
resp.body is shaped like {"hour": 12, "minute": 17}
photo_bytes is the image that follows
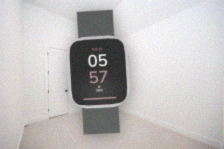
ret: {"hour": 5, "minute": 57}
